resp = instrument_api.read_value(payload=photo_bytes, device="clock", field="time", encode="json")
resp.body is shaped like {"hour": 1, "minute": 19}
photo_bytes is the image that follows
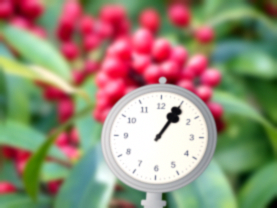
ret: {"hour": 1, "minute": 5}
